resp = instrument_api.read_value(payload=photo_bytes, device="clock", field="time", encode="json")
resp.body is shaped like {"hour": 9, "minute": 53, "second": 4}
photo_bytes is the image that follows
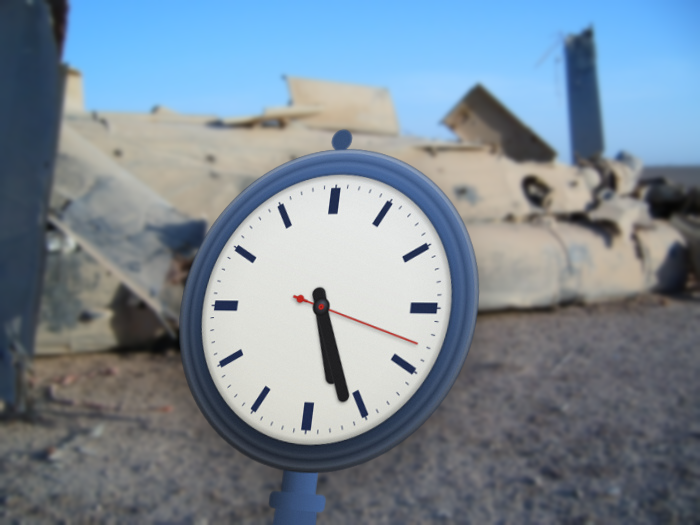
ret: {"hour": 5, "minute": 26, "second": 18}
